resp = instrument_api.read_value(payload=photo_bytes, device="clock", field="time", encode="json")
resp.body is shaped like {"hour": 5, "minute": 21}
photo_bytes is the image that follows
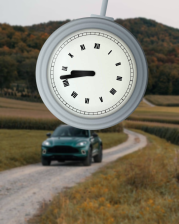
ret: {"hour": 8, "minute": 42}
